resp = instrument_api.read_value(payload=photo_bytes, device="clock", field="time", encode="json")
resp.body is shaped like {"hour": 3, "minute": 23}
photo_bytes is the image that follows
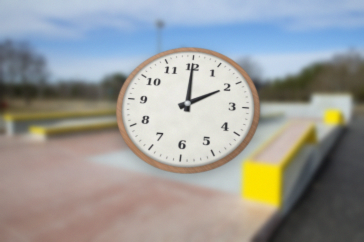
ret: {"hour": 2, "minute": 0}
